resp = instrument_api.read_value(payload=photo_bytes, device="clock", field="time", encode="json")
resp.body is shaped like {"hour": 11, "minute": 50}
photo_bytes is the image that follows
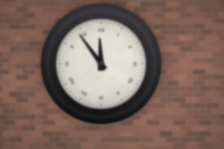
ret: {"hour": 11, "minute": 54}
